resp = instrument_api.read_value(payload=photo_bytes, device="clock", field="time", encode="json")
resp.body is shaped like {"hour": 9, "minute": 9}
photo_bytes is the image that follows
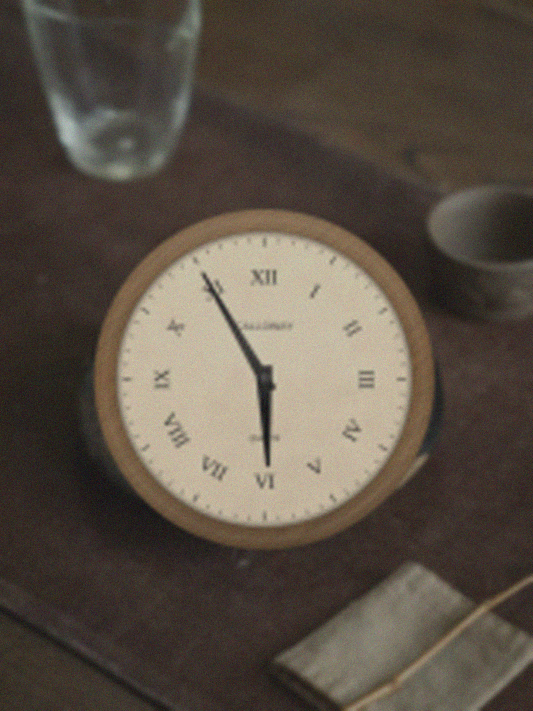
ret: {"hour": 5, "minute": 55}
